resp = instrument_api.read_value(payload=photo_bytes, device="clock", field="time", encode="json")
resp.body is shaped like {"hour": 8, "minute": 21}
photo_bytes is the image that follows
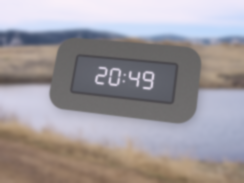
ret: {"hour": 20, "minute": 49}
